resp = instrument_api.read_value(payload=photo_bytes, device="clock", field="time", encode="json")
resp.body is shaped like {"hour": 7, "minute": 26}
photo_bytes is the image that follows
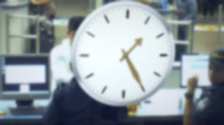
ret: {"hour": 1, "minute": 25}
